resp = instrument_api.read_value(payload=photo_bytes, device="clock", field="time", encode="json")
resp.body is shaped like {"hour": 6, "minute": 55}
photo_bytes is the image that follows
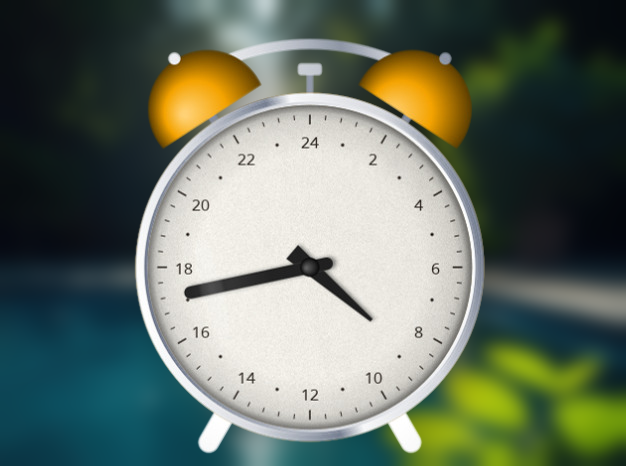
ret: {"hour": 8, "minute": 43}
